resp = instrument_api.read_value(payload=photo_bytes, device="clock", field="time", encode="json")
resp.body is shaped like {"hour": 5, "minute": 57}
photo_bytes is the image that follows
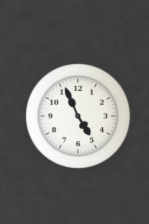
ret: {"hour": 4, "minute": 56}
